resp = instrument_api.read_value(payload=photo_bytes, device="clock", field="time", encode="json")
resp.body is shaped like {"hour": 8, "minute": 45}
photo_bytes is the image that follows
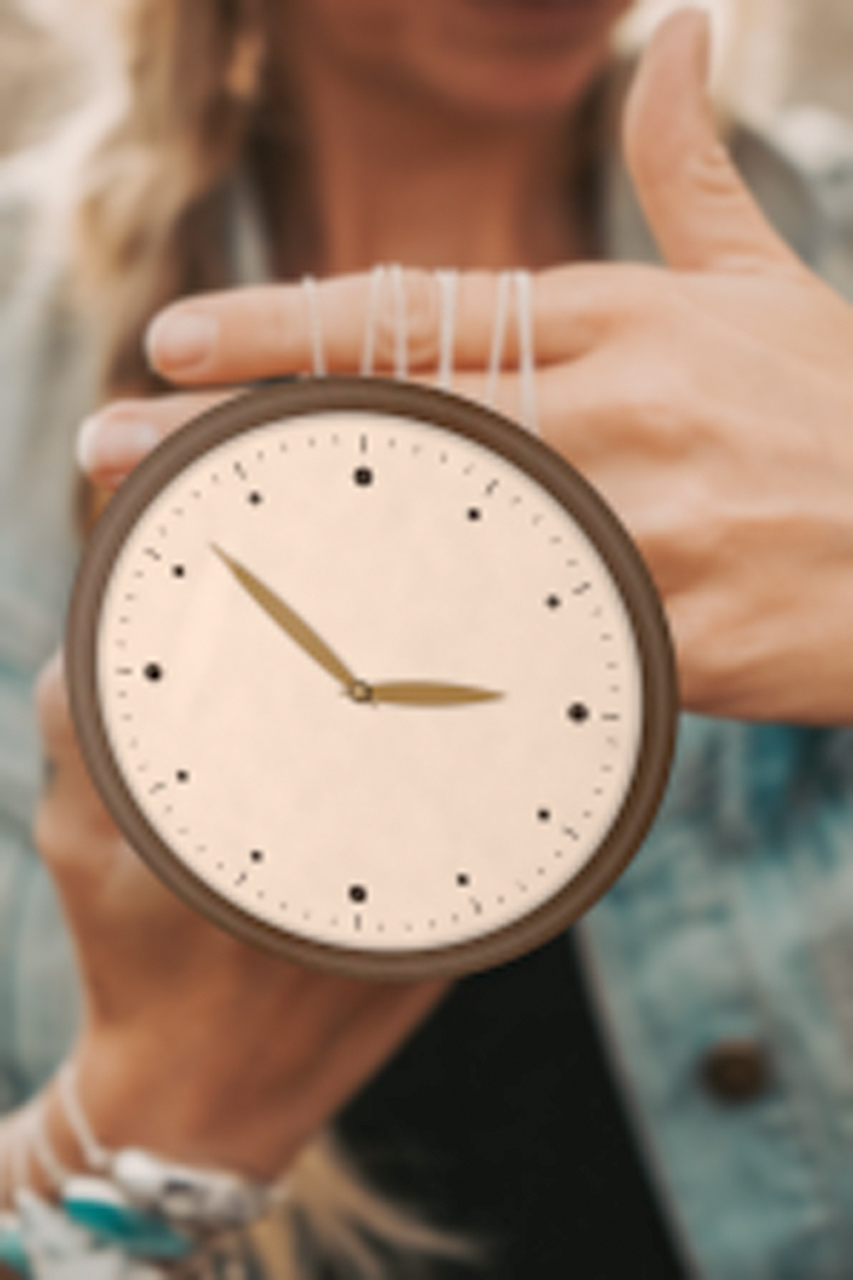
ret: {"hour": 2, "minute": 52}
